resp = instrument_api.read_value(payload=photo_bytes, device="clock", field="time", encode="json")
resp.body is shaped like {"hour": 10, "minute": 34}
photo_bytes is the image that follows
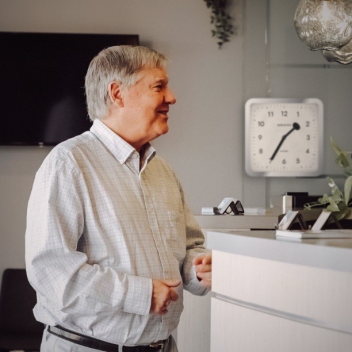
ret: {"hour": 1, "minute": 35}
